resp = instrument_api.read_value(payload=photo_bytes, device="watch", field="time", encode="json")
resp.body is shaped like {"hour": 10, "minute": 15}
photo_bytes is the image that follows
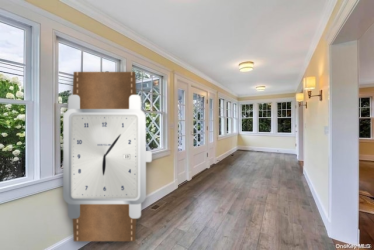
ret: {"hour": 6, "minute": 6}
